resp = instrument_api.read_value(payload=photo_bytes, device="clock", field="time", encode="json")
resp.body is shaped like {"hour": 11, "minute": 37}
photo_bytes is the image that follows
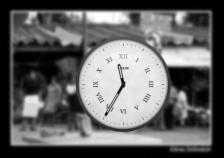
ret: {"hour": 11, "minute": 35}
